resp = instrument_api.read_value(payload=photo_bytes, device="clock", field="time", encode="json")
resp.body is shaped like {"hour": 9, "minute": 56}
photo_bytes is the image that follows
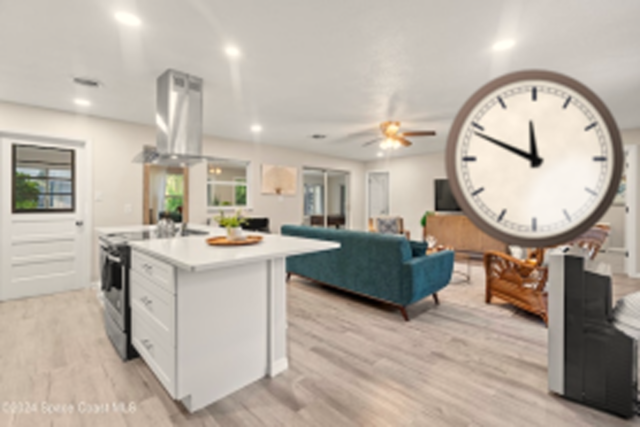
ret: {"hour": 11, "minute": 49}
